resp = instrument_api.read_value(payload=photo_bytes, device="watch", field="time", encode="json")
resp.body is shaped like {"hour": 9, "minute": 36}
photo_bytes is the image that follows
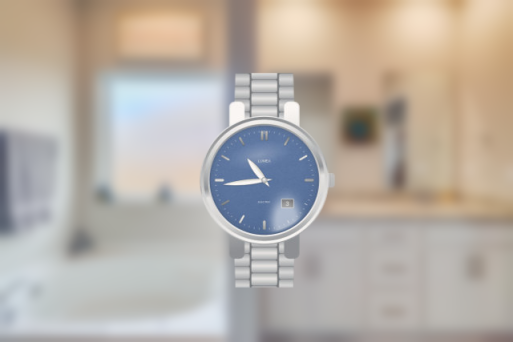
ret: {"hour": 10, "minute": 44}
